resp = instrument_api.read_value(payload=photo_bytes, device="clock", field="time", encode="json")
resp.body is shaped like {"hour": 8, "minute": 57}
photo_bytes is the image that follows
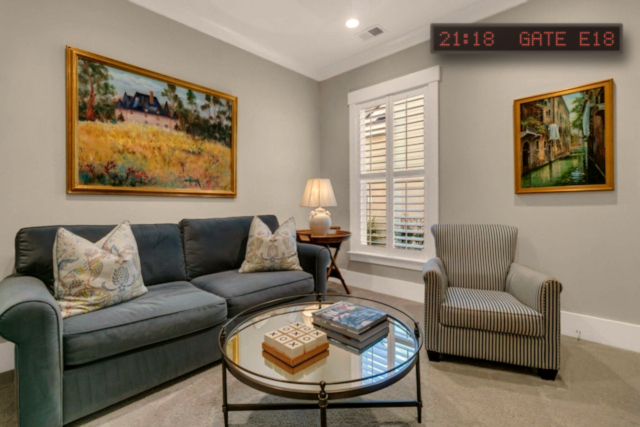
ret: {"hour": 21, "minute": 18}
